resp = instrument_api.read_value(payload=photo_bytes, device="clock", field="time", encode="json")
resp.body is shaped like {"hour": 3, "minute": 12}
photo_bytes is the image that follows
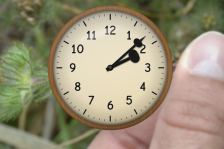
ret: {"hour": 2, "minute": 8}
